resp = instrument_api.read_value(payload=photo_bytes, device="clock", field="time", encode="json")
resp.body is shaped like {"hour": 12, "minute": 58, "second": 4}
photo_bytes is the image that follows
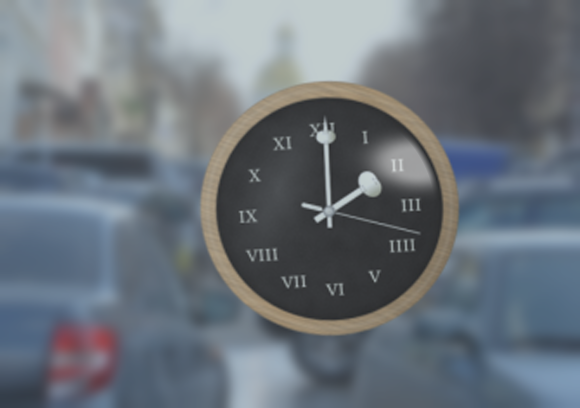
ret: {"hour": 2, "minute": 0, "second": 18}
